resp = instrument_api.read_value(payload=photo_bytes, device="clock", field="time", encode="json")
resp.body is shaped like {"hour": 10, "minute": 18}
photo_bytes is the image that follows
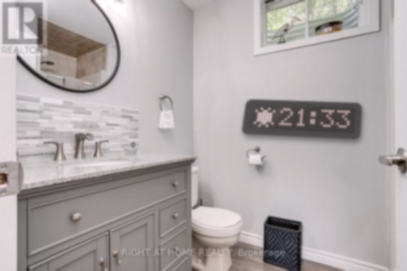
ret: {"hour": 21, "minute": 33}
